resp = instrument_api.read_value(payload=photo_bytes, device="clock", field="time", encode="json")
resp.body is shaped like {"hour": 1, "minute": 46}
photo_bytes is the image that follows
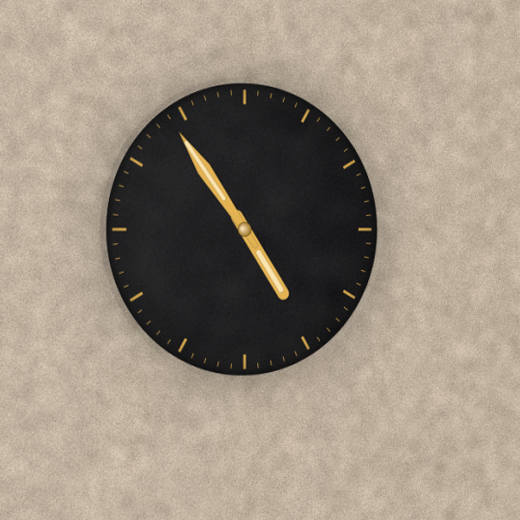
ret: {"hour": 4, "minute": 54}
